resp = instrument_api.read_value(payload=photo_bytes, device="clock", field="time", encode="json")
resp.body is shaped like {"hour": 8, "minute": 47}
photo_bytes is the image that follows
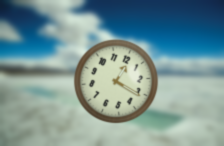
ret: {"hour": 12, "minute": 16}
